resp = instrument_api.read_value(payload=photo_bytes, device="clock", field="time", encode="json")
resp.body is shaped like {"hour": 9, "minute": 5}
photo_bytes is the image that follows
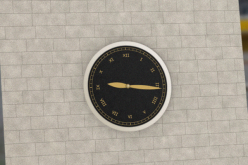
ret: {"hour": 9, "minute": 16}
